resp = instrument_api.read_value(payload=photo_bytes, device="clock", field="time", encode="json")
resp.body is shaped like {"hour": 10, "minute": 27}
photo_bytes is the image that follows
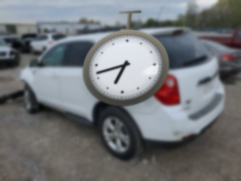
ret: {"hour": 6, "minute": 42}
